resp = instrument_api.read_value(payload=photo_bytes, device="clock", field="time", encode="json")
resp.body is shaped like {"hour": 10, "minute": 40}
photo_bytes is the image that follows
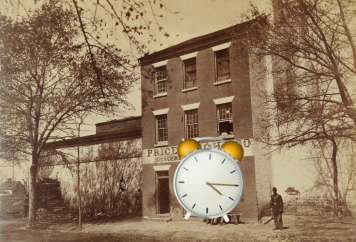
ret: {"hour": 4, "minute": 15}
